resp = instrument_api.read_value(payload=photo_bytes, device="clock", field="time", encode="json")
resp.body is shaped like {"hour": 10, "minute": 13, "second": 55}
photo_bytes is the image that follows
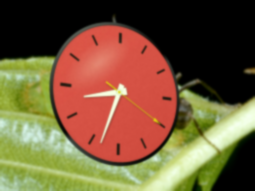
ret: {"hour": 8, "minute": 33, "second": 20}
